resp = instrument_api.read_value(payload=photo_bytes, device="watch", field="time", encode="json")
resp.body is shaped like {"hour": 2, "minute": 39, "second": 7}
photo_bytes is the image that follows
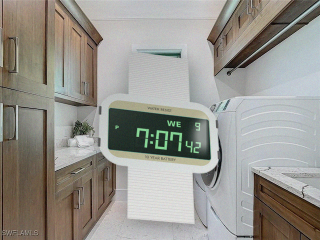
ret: {"hour": 7, "minute": 7, "second": 42}
